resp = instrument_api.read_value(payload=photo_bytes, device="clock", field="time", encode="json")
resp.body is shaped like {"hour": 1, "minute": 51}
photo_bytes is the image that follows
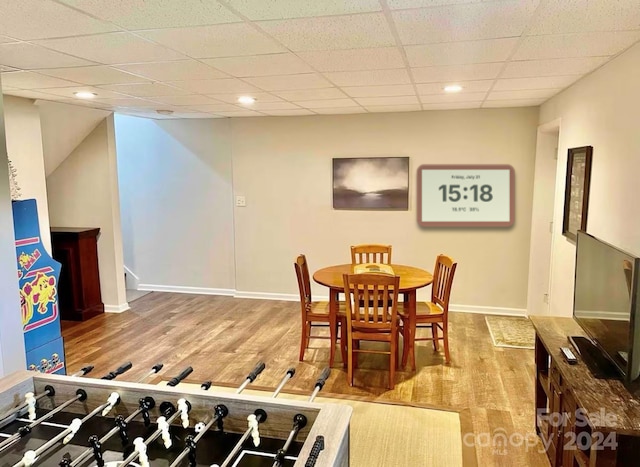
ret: {"hour": 15, "minute": 18}
